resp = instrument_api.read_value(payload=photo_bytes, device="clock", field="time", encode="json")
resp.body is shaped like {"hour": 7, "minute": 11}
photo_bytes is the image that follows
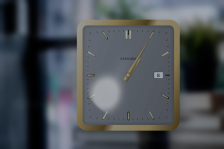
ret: {"hour": 1, "minute": 5}
